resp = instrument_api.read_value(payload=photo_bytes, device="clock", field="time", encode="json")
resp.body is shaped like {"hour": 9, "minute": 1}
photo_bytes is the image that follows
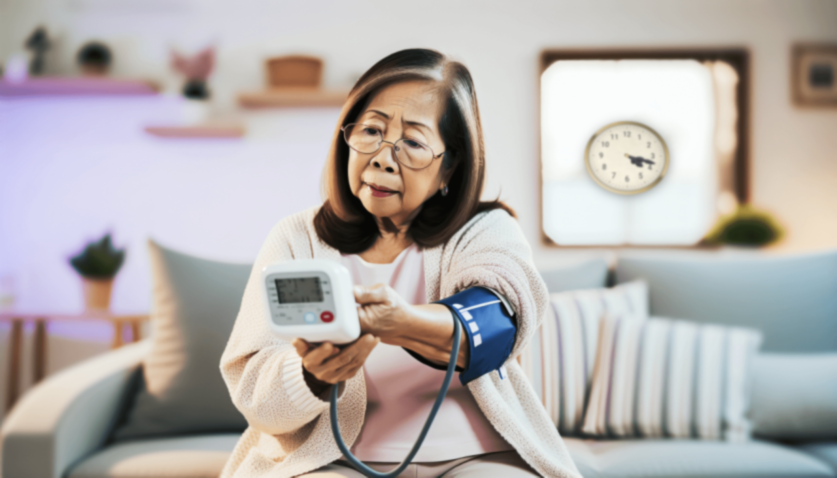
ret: {"hour": 4, "minute": 18}
